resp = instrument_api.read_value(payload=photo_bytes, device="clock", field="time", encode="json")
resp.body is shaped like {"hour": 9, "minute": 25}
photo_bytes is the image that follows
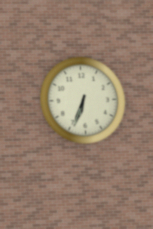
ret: {"hour": 6, "minute": 34}
